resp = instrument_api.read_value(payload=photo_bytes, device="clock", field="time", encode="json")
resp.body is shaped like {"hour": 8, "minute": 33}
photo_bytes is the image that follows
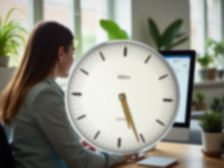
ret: {"hour": 5, "minute": 26}
